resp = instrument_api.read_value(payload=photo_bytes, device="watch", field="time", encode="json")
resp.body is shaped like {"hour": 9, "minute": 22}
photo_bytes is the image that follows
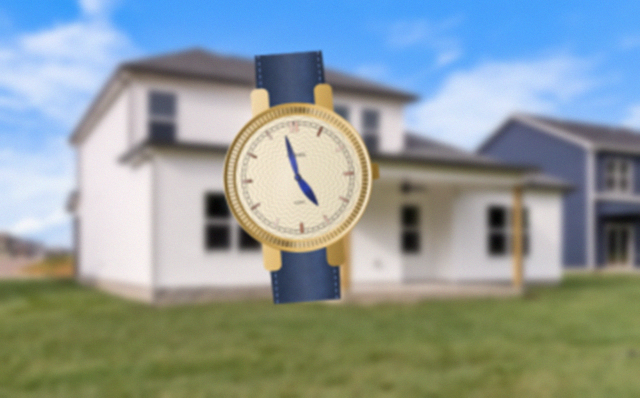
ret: {"hour": 4, "minute": 58}
